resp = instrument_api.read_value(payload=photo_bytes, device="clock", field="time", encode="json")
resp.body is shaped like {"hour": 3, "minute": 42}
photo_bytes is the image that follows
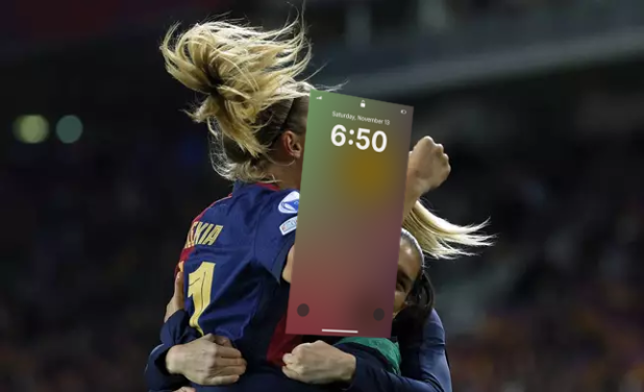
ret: {"hour": 6, "minute": 50}
